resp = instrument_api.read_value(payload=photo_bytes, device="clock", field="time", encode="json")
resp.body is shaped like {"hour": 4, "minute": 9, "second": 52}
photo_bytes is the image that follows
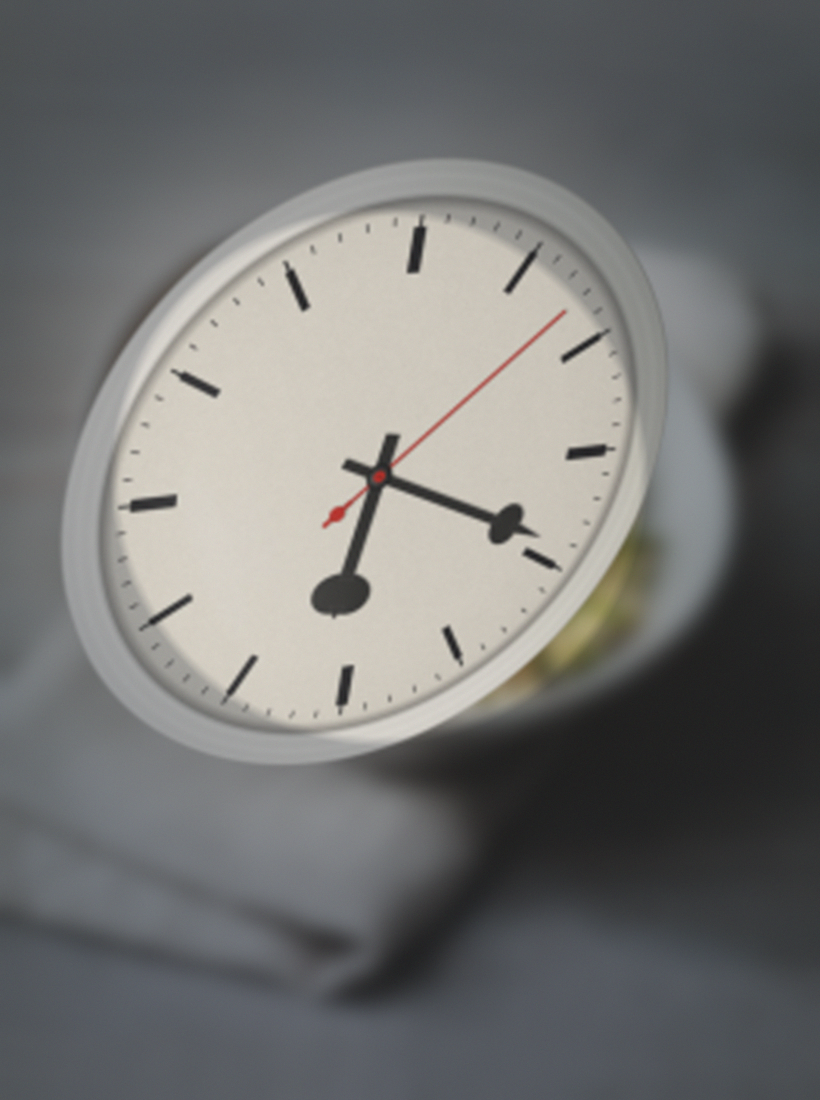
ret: {"hour": 6, "minute": 19, "second": 8}
